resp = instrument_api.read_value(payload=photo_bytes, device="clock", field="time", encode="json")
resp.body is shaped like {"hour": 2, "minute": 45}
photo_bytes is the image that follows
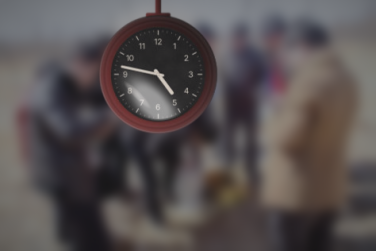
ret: {"hour": 4, "minute": 47}
